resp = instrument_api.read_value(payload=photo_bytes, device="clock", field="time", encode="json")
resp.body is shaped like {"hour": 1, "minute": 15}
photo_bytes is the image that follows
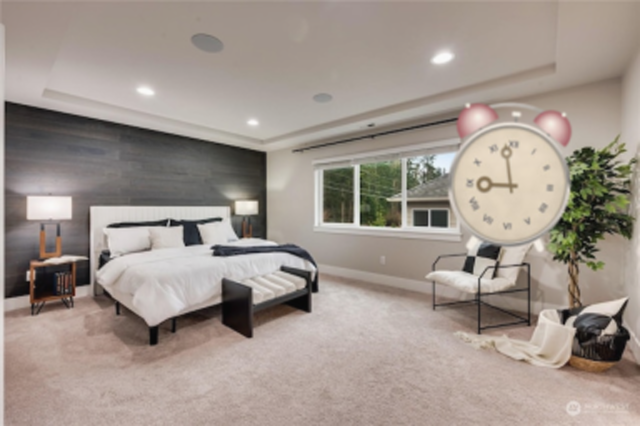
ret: {"hour": 8, "minute": 58}
